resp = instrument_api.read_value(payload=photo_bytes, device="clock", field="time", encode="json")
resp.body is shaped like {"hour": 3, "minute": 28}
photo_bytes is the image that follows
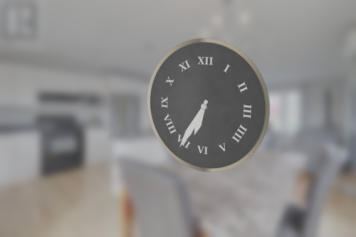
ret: {"hour": 6, "minute": 35}
